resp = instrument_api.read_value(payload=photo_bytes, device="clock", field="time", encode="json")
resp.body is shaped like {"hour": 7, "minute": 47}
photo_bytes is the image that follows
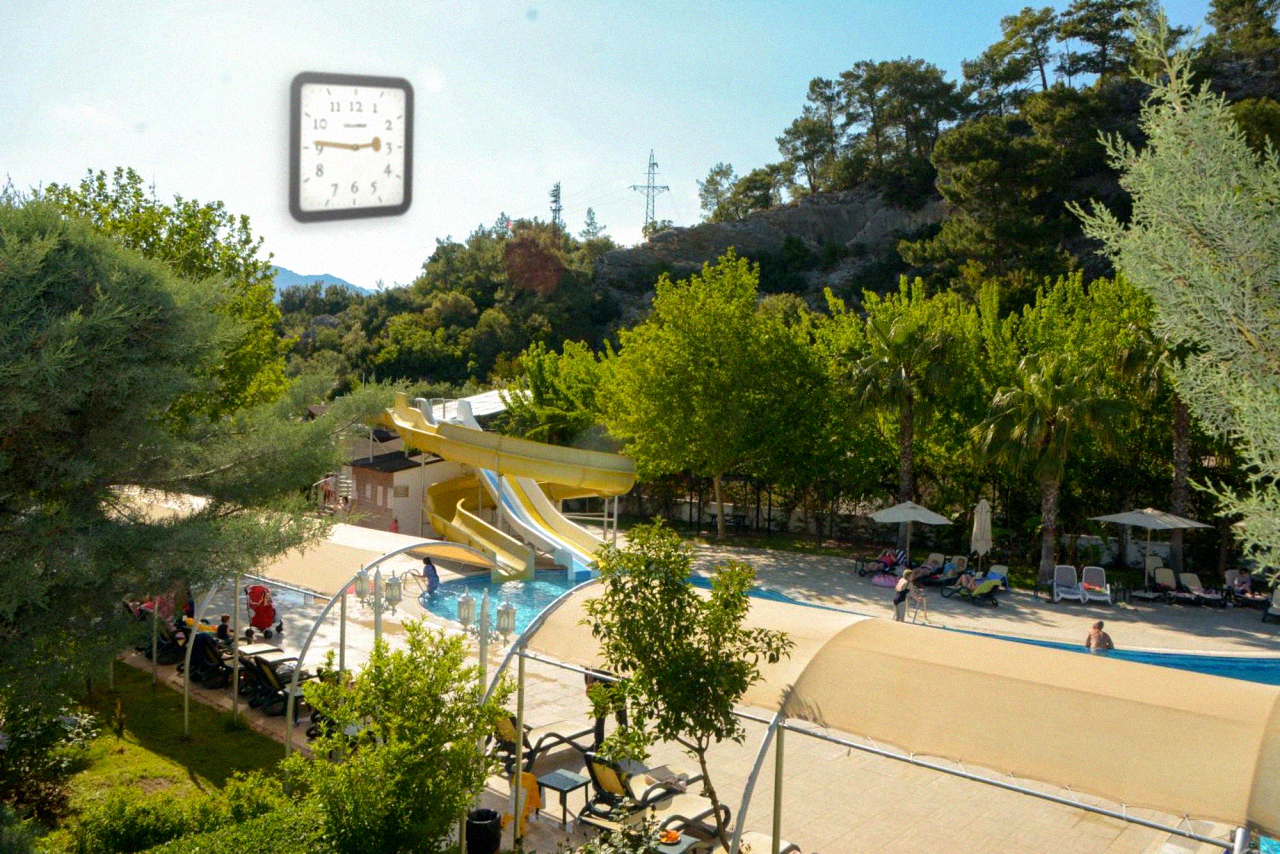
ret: {"hour": 2, "minute": 46}
